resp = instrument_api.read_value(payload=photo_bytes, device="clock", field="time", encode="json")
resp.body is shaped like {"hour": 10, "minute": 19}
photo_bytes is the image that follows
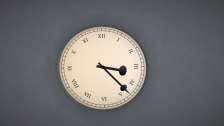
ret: {"hour": 3, "minute": 23}
